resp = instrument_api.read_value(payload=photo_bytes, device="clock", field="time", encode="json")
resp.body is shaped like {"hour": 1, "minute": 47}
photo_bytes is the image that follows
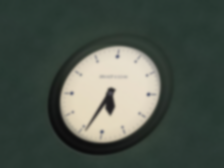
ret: {"hour": 5, "minute": 34}
